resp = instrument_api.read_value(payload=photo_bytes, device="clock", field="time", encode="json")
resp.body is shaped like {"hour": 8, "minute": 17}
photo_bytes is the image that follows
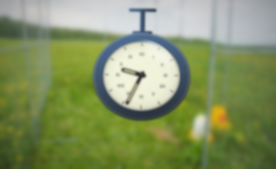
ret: {"hour": 9, "minute": 34}
